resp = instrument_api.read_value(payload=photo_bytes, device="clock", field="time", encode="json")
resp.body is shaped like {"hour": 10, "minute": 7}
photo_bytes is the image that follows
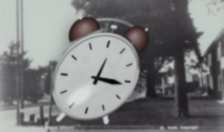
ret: {"hour": 12, "minute": 16}
